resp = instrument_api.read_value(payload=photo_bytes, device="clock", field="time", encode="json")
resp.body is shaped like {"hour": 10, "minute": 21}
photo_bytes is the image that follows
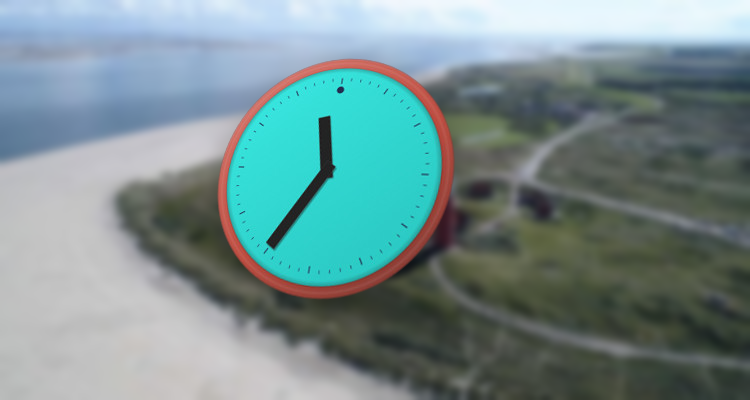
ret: {"hour": 11, "minute": 35}
